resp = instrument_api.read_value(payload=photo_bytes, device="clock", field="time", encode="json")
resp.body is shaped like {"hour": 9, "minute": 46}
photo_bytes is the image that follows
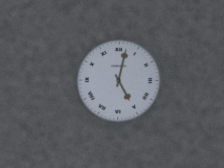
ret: {"hour": 5, "minute": 2}
